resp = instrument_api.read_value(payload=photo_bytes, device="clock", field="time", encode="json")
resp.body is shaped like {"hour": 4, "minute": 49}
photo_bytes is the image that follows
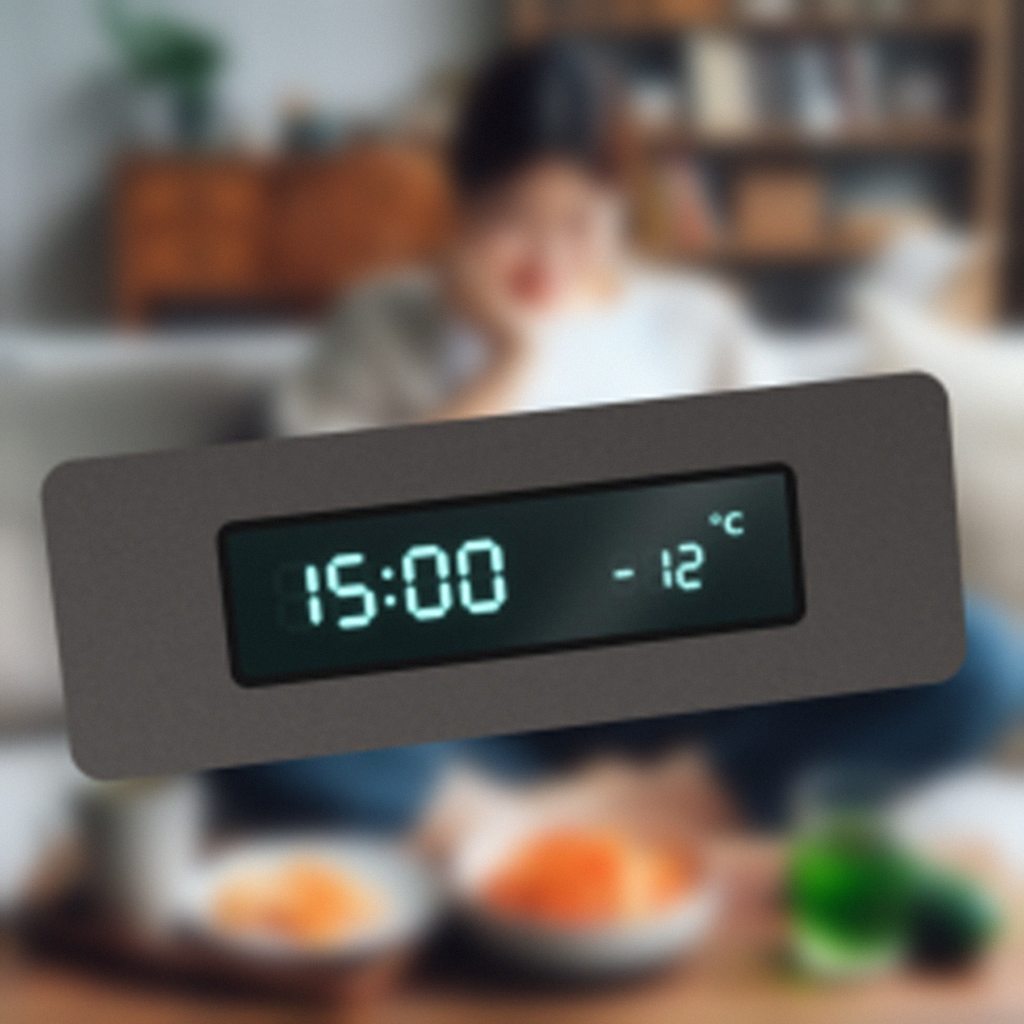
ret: {"hour": 15, "minute": 0}
